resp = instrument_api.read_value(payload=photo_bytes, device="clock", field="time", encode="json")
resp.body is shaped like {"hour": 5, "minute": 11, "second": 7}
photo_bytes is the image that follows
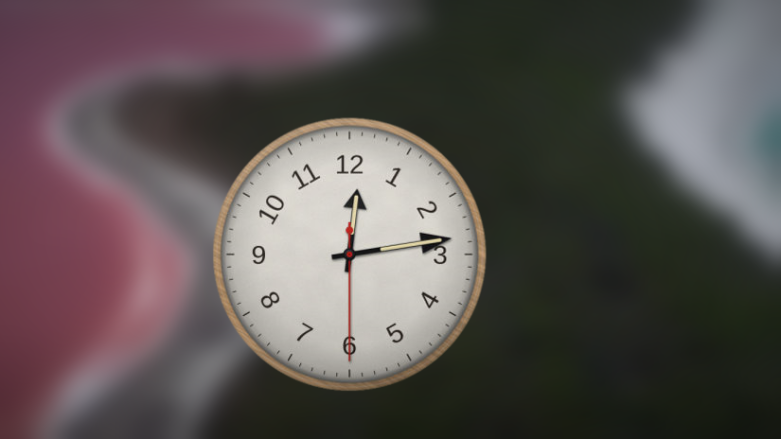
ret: {"hour": 12, "minute": 13, "second": 30}
